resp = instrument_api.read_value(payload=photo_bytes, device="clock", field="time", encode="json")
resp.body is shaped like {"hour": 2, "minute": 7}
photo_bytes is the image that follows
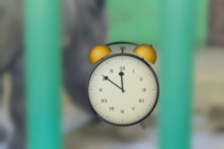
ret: {"hour": 11, "minute": 51}
